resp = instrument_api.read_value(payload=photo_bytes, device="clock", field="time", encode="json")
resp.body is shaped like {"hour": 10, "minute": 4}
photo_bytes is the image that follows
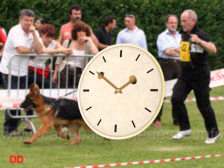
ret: {"hour": 1, "minute": 51}
